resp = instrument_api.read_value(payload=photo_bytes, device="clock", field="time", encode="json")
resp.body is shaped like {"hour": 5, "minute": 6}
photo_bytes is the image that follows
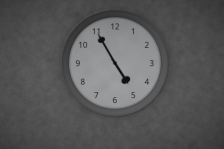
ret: {"hour": 4, "minute": 55}
